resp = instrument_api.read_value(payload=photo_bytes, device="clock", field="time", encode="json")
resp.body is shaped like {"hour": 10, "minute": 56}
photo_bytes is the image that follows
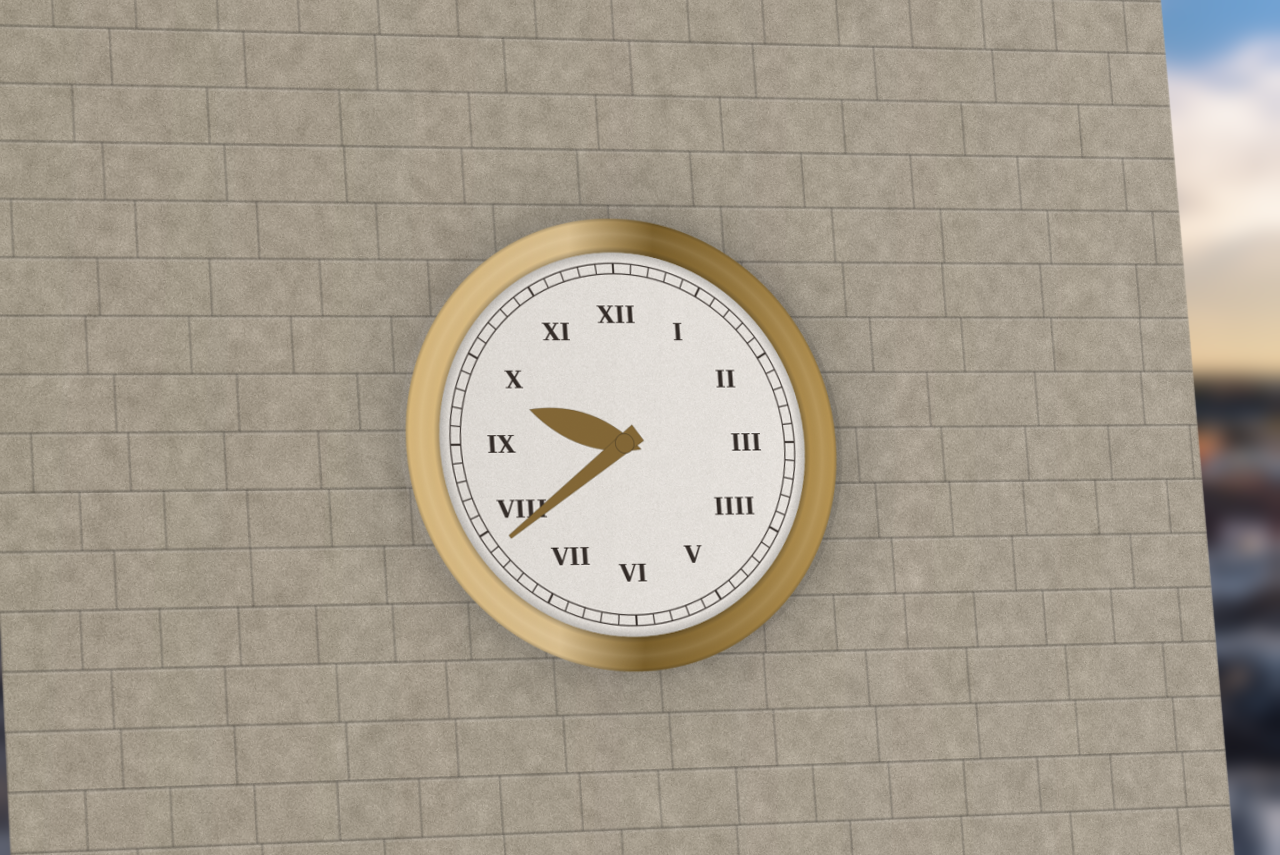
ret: {"hour": 9, "minute": 39}
